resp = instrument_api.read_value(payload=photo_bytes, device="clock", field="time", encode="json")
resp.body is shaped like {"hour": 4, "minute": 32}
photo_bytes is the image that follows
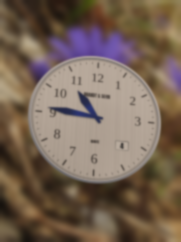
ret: {"hour": 10, "minute": 46}
